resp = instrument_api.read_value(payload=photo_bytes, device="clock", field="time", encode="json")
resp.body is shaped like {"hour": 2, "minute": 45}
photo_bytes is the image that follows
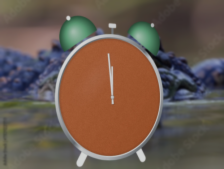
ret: {"hour": 11, "minute": 59}
